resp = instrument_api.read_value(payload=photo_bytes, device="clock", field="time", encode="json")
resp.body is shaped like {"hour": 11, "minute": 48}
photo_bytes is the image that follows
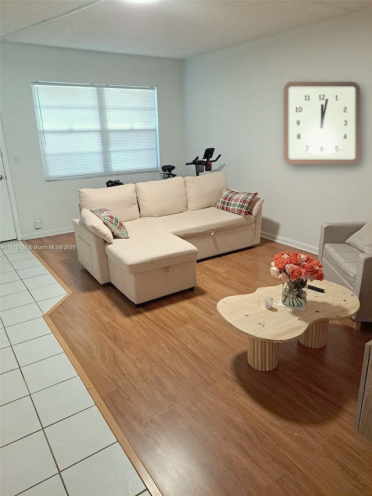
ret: {"hour": 12, "minute": 2}
